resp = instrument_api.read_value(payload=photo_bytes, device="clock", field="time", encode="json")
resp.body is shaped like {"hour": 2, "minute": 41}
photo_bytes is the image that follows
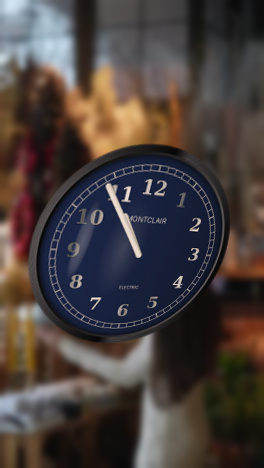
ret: {"hour": 10, "minute": 54}
